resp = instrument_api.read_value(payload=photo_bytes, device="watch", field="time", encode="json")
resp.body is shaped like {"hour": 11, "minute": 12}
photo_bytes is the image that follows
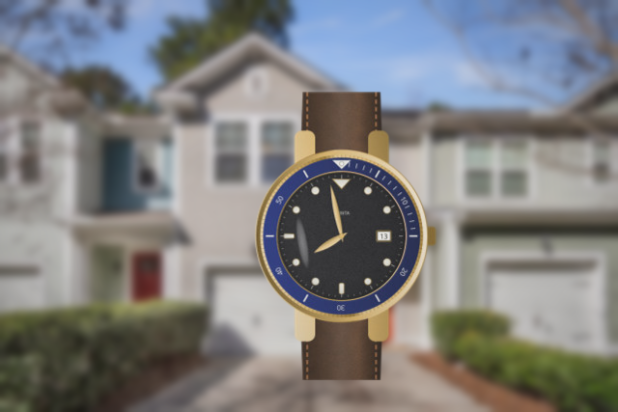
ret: {"hour": 7, "minute": 58}
